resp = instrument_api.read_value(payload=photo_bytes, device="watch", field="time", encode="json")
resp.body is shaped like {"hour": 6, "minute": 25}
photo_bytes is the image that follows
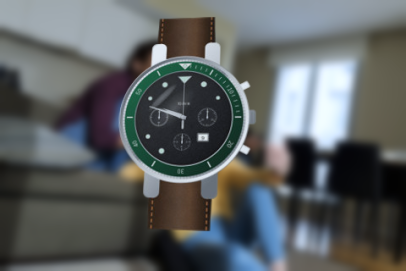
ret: {"hour": 9, "minute": 48}
